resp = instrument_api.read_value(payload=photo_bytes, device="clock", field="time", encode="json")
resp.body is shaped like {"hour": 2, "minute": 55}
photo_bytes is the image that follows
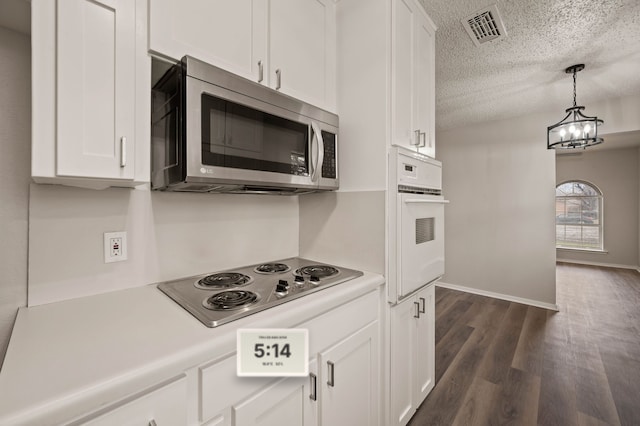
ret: {"hour": 5, "minute": 14}
